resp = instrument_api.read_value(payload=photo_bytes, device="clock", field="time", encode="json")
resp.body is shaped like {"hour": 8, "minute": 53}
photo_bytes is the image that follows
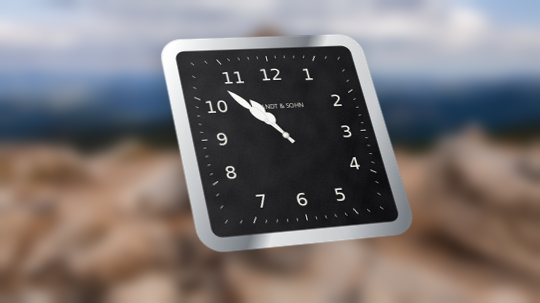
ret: {"hour": 10, "minute": 53}
